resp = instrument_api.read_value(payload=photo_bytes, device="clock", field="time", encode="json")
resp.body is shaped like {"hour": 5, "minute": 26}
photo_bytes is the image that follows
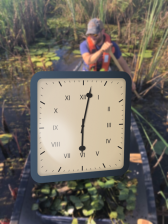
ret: {"hour": 6, "minute": 2}
